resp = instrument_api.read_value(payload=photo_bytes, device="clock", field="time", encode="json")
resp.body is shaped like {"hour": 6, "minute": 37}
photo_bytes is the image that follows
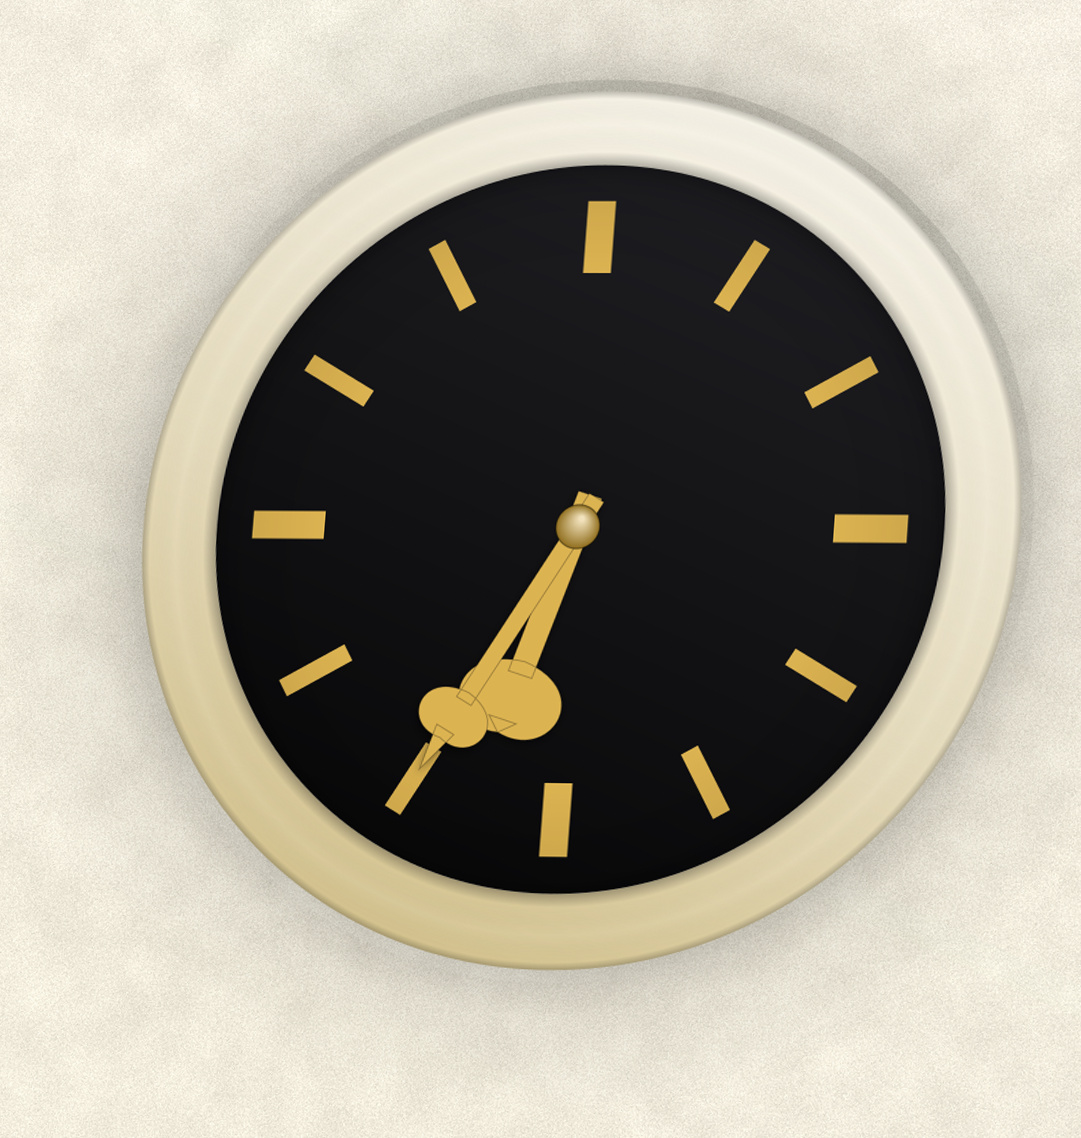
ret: {"hour": 6, "minute": 35}
